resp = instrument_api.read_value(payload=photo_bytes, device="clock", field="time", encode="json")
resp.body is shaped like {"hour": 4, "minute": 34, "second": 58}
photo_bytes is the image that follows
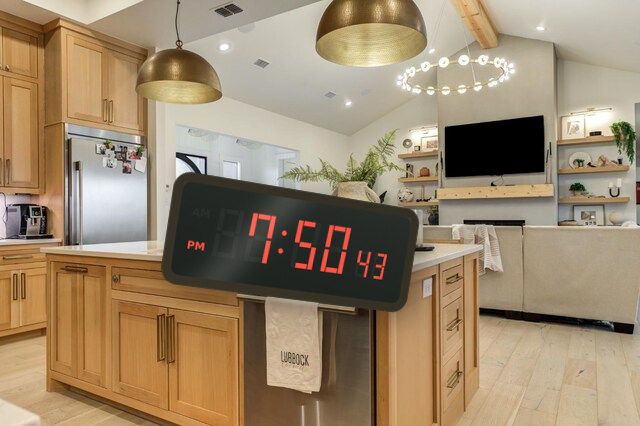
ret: {"hour": 7, "minute": 50, "second": 43}
